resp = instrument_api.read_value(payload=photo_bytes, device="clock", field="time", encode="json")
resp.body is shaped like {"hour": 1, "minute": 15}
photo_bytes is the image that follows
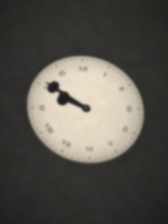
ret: {"hour": 9, "minute": 51}
